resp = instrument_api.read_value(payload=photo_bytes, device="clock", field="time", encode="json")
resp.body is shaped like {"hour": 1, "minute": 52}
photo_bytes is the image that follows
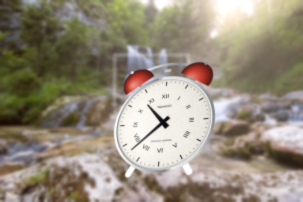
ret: {"hour": 10, "minute": 38}
